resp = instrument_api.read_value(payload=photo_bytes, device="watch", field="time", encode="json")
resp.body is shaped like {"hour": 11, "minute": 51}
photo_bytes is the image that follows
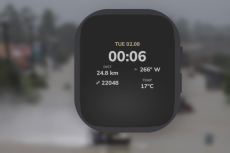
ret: {"hour": 0, "minute": 6}
